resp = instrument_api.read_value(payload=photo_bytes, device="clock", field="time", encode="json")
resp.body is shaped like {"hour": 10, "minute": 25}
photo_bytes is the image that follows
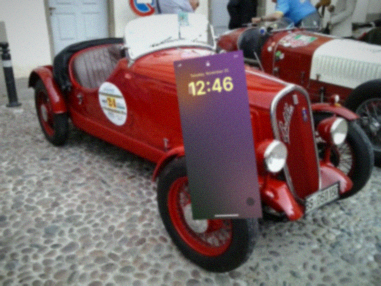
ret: {"hour": 12, "minute": 46}
